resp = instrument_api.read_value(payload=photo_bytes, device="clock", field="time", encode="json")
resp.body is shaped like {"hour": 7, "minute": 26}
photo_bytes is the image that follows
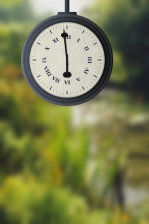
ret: {"hour": 5, "minute": 59}
